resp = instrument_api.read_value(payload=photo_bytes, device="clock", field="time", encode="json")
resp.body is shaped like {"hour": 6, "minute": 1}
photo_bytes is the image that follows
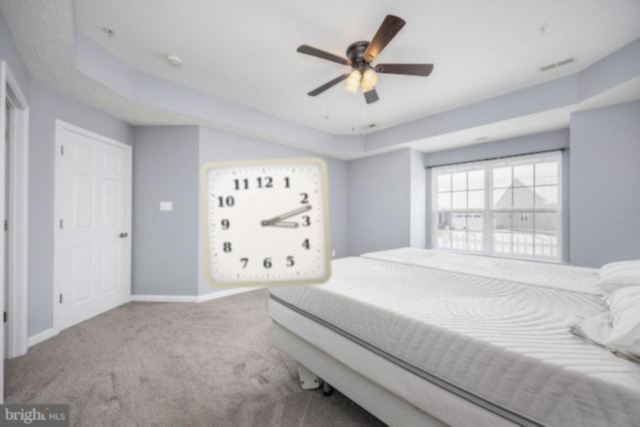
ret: {"hour": 3, "minute": 12}
